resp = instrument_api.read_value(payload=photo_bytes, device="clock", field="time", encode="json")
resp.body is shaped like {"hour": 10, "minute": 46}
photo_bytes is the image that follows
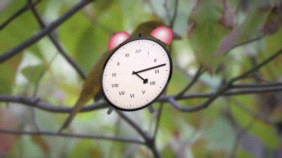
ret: {"hour": 4, "minute": 13}
